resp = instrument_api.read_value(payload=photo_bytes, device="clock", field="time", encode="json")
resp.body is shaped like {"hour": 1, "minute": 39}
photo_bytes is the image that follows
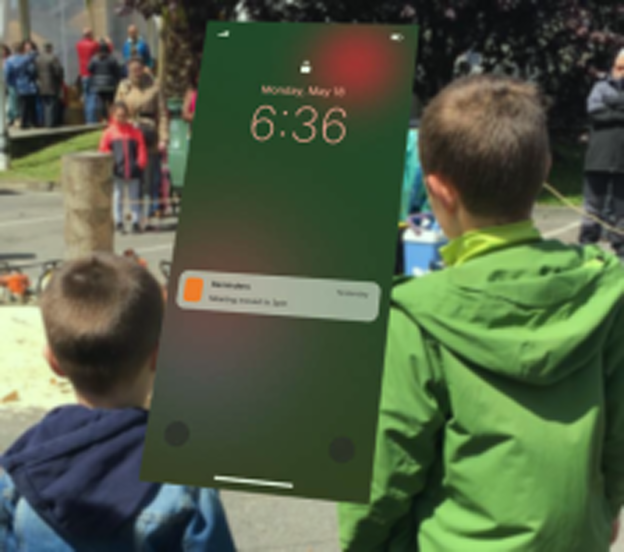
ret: {"hour": 6, "minute": 36}
